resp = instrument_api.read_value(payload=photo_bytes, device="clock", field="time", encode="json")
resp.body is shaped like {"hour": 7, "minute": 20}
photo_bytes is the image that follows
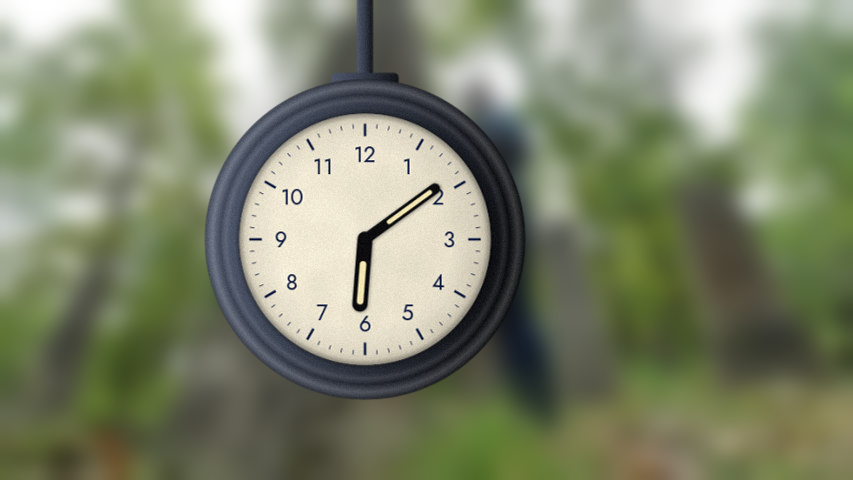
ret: {"hour": 6, "minute": 9}
